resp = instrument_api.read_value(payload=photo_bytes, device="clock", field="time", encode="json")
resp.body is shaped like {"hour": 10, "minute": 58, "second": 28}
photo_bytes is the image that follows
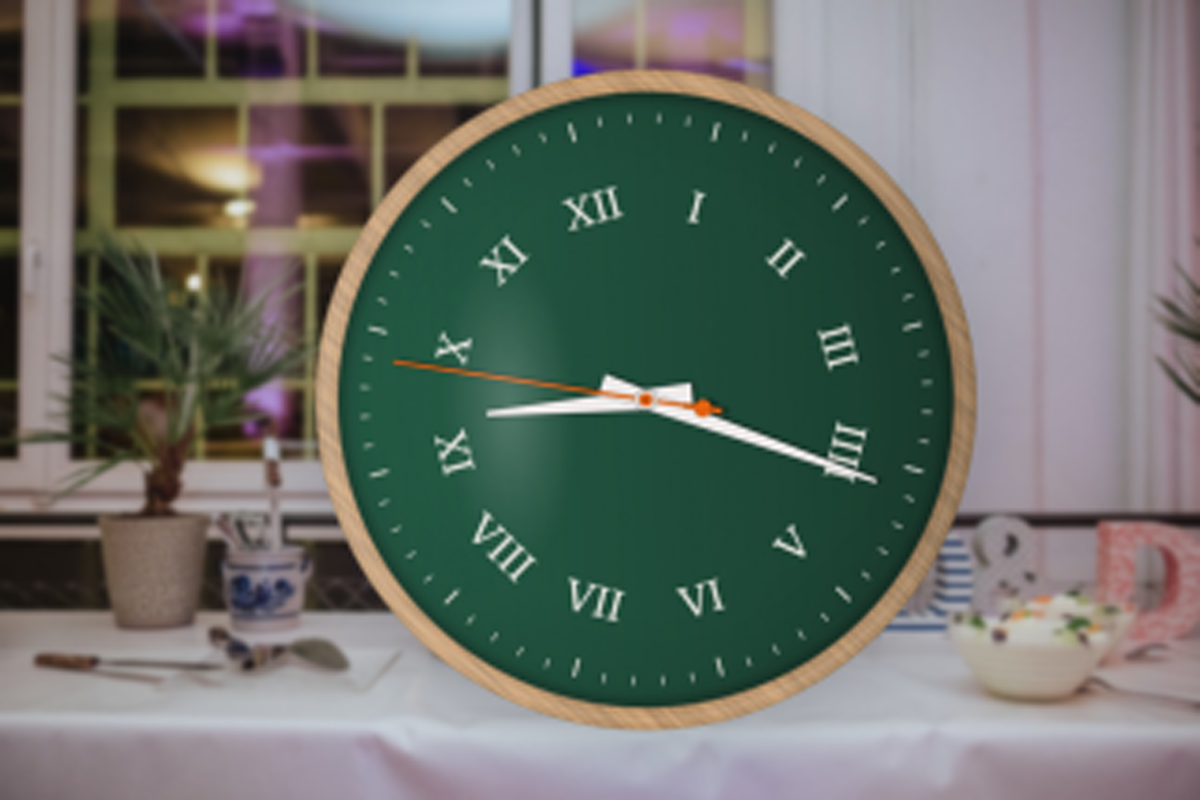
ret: {"hour": 9, "minute": 20, "second": 49}
